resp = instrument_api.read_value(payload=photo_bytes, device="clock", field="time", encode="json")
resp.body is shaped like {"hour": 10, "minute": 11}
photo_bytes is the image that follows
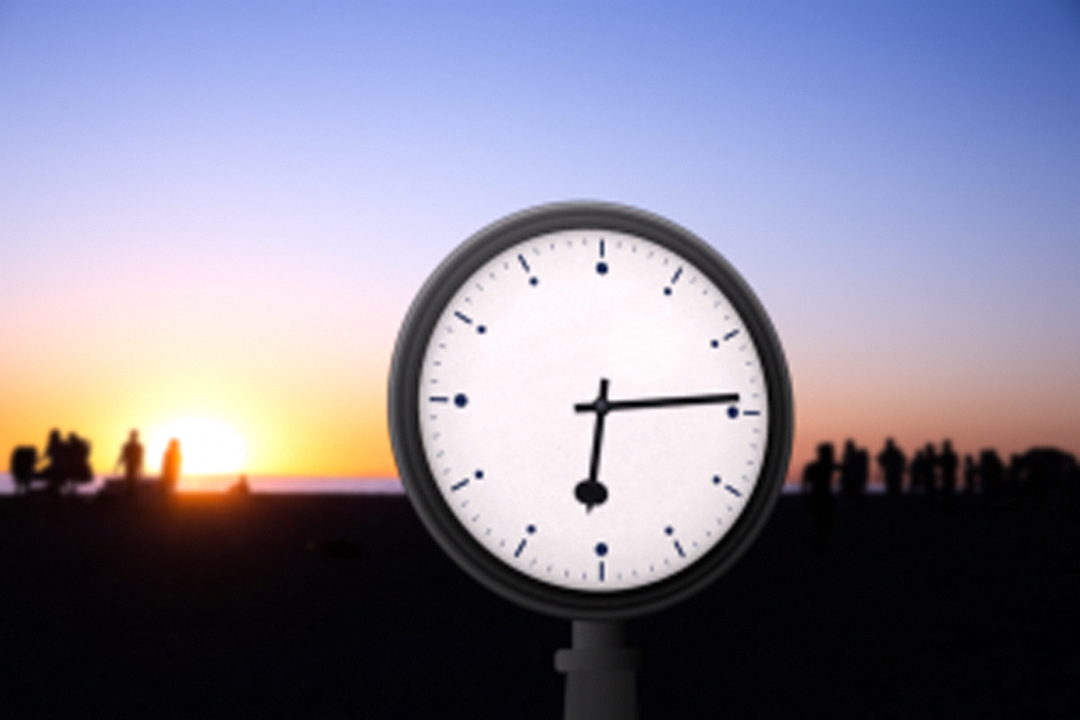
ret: {"hour": 6, "minute": 14}
